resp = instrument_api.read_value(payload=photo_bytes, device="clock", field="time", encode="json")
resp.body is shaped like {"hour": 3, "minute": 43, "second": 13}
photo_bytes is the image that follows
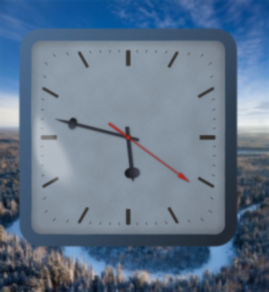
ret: {"hour": 5, "minute": 47, "second": 21}
